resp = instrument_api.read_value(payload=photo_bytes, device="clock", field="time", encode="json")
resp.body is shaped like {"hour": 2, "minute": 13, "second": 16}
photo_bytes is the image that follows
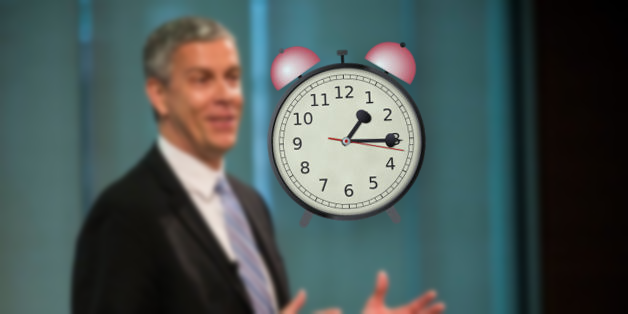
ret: {"hour": 1, "minute": 15, "second": 17}
